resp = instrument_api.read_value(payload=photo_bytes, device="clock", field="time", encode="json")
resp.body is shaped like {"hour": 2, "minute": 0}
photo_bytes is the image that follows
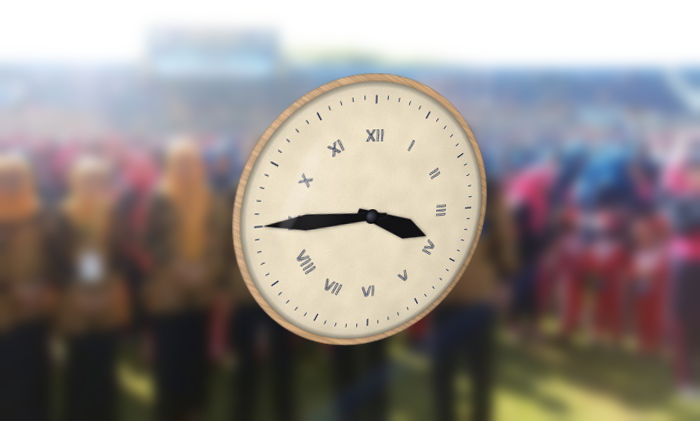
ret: {"hour": 3, "minute": 45}
